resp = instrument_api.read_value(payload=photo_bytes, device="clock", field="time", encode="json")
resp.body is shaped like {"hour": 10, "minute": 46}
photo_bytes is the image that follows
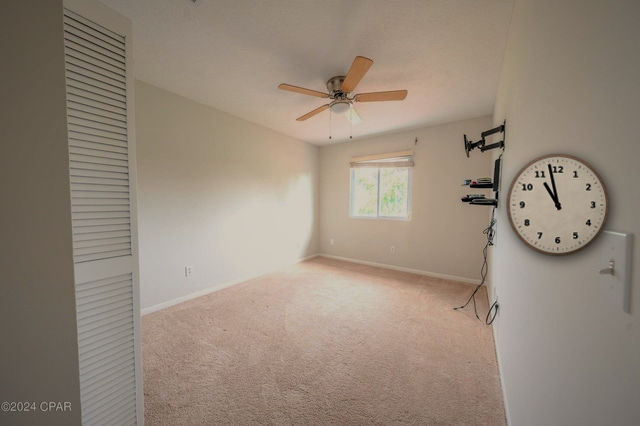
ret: {"hour": 10, "minute": 58}
